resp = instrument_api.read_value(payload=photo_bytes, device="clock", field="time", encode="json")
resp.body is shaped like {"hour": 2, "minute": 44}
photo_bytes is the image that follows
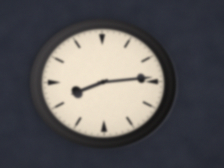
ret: {"hour": 8, "minute": 14}
